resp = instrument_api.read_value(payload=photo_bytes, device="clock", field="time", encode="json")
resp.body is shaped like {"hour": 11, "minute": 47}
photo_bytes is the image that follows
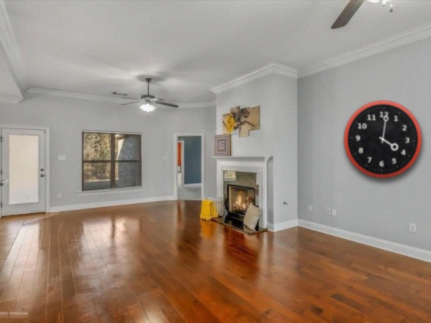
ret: {"hour": 4, "minute": 1}
